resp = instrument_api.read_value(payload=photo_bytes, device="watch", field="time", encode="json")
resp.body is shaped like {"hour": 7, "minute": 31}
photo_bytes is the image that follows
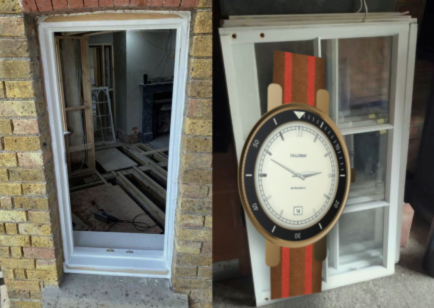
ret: {"hour": 2, "minute": 49}
